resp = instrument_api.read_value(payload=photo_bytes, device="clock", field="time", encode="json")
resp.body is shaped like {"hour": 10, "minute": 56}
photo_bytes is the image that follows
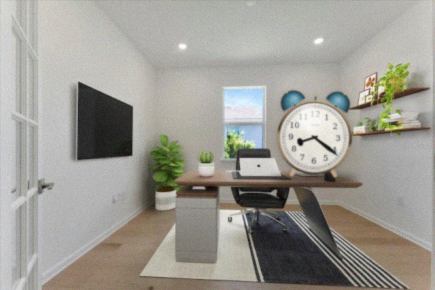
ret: {"hour": 8, "minute": 21}
